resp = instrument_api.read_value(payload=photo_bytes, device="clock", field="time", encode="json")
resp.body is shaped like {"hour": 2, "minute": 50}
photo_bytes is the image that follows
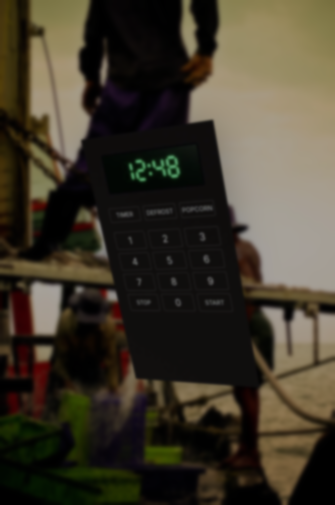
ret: {"hour": 12, "minute": 48}
